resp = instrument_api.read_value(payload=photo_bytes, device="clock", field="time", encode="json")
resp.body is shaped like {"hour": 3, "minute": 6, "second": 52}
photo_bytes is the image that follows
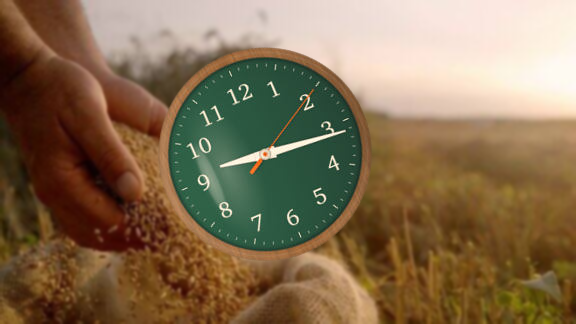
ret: {"hour": 9, "minute": 16, "second": 10}
